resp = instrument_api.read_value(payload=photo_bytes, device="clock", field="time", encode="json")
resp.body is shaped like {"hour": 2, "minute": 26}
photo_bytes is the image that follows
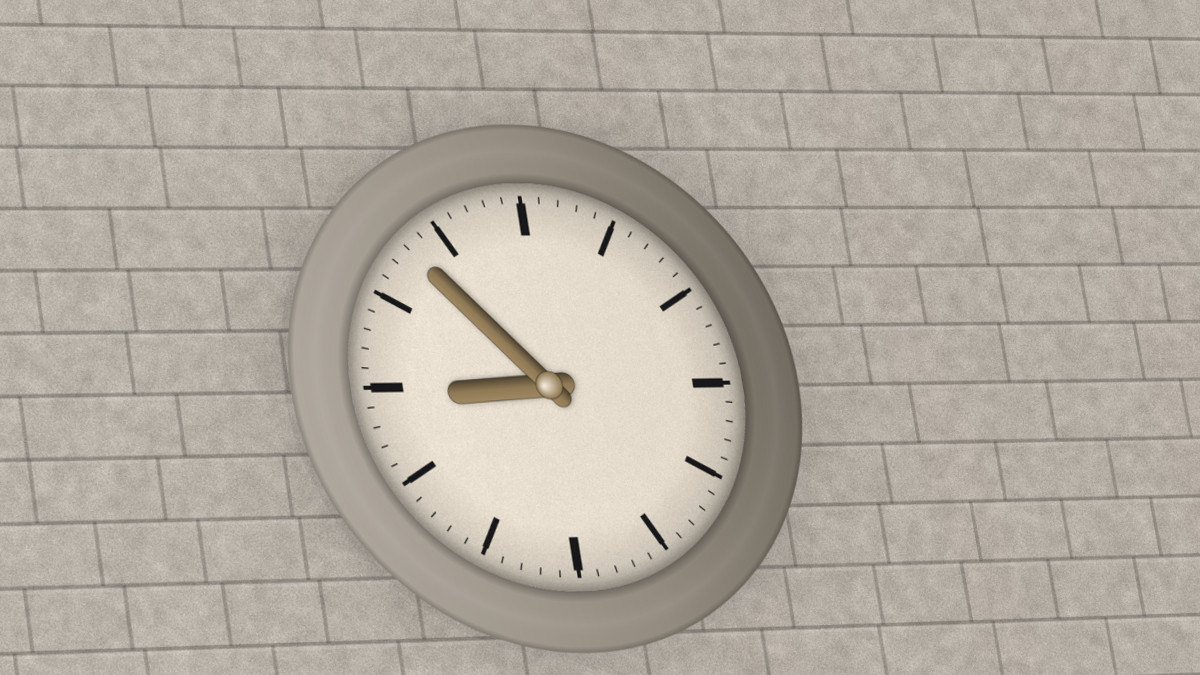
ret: {"hour": 8, "minute": 53}
